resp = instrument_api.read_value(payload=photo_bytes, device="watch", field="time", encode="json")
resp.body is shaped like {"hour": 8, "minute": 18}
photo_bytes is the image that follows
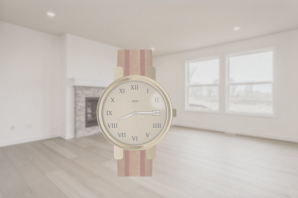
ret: {"hour": 8, "minute": 15}
